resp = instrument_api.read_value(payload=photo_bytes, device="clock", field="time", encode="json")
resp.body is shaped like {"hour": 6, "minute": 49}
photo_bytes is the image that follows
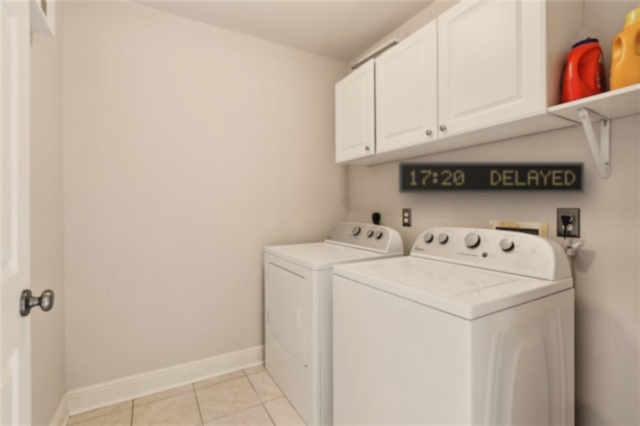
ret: {"hour": 17, "minute": 20}
